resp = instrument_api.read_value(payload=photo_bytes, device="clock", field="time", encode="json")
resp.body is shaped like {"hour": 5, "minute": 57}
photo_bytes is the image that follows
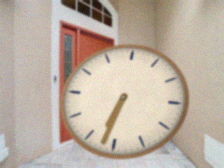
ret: {"hour": 6, "minute": 32}
